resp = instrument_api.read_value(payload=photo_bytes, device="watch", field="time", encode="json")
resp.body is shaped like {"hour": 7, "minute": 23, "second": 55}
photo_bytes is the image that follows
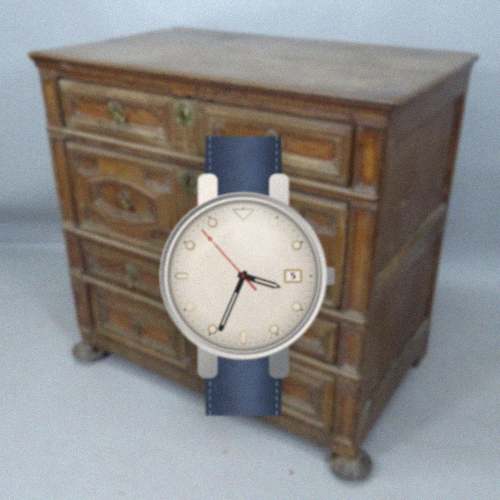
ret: {"hour": 3, "minute": 33, "second": 53}
